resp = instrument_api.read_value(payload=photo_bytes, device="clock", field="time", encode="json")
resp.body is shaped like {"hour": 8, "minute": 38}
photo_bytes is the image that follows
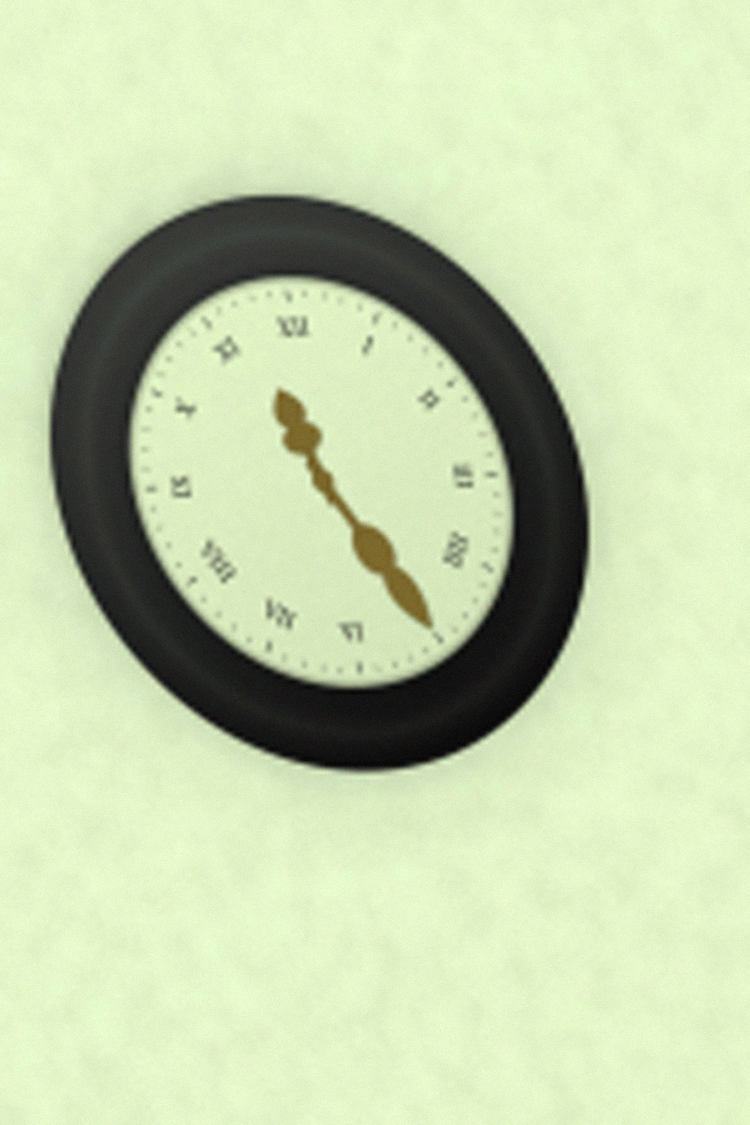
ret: {"hour": 11, "minute": 25}
